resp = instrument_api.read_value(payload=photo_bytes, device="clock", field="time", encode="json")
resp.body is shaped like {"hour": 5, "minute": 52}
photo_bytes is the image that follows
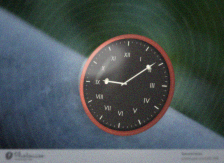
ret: {"hour": 9, "minute": 9}
